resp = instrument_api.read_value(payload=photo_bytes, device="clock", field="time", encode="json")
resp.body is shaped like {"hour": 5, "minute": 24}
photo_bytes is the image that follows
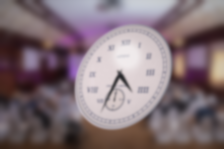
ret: {"hour": 4, "minute": 33}
